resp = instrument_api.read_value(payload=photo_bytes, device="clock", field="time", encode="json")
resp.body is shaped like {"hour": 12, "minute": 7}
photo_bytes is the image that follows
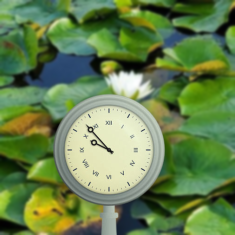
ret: {"hour": 9, "minute": 53}
